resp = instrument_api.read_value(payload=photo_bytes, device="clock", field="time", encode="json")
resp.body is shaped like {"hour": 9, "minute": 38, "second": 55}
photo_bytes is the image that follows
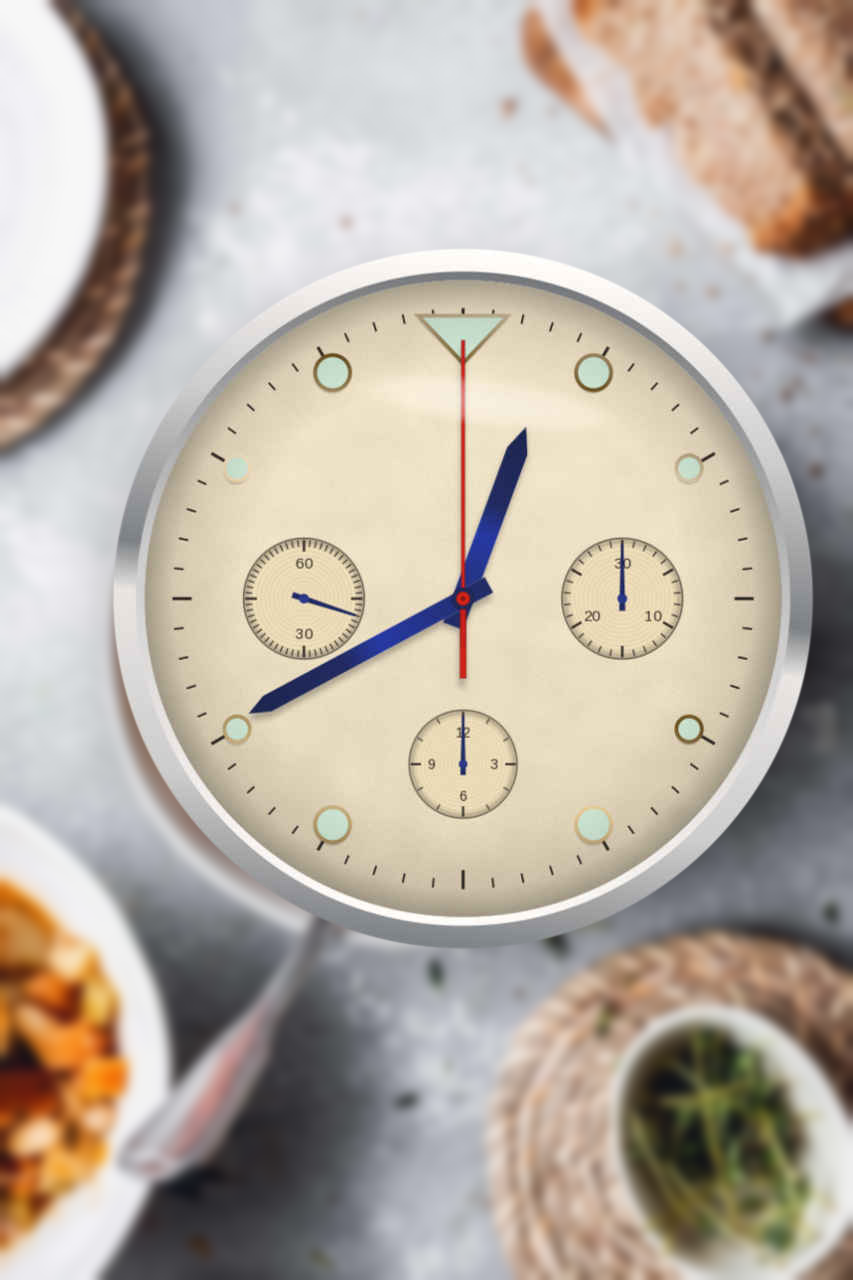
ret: {"hour": 12, "minute": 40, "second": 18}
